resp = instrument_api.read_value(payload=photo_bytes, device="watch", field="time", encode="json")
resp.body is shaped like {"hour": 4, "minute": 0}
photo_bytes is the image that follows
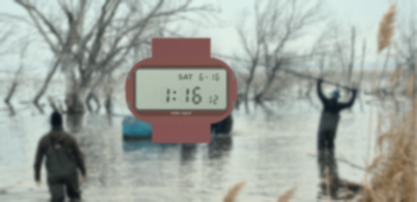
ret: {"hour": 1, "minute": 16}
